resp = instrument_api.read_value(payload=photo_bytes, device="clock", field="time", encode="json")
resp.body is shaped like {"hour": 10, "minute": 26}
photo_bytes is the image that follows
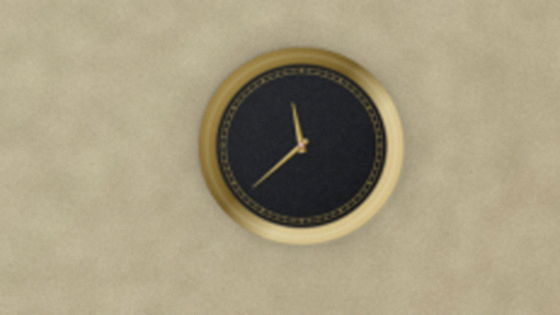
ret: {"hour": 11, "minute": 38}
